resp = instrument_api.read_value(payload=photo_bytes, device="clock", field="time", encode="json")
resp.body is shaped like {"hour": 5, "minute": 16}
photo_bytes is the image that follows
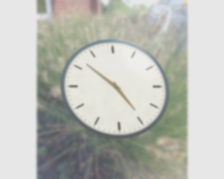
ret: {"hour": 4, "minute": 52}
